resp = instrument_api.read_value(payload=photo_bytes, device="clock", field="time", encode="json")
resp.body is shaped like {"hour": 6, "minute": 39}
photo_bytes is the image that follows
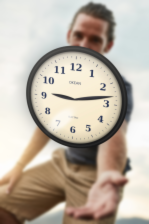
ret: {"hour": 9, "minute": 13}
